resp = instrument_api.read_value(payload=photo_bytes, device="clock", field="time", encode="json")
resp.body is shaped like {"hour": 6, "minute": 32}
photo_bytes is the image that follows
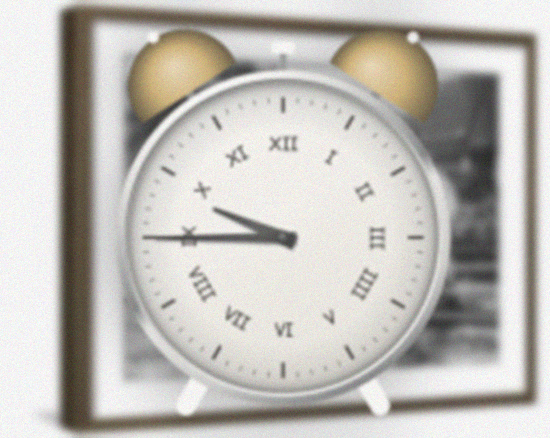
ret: {"hour": 9, "minute": 45}
